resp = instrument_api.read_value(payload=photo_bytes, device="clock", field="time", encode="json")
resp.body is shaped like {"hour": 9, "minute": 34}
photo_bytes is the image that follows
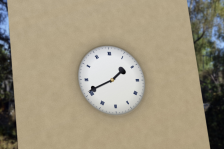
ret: {"hour": 1, "minute": 41}
